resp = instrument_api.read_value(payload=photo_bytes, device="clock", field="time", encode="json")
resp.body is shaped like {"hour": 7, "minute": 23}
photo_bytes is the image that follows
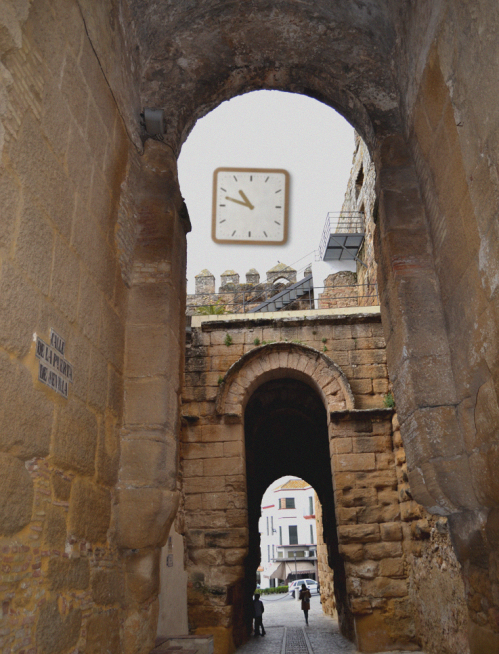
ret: {"hour": 10, "minute": 48}
